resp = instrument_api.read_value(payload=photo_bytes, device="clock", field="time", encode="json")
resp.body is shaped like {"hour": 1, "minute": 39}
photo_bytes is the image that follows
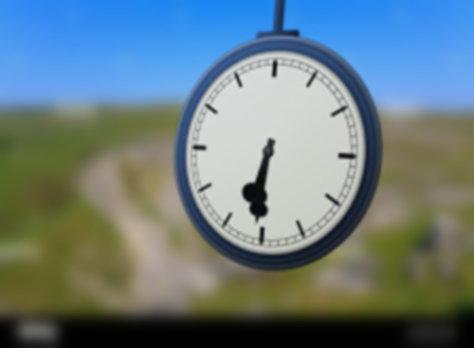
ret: {"hour": 6, "minute": 31}
